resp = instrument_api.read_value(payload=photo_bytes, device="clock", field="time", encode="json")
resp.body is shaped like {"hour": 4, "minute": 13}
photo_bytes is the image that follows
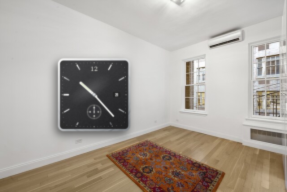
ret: {"hour": 10, "minute": 23}
